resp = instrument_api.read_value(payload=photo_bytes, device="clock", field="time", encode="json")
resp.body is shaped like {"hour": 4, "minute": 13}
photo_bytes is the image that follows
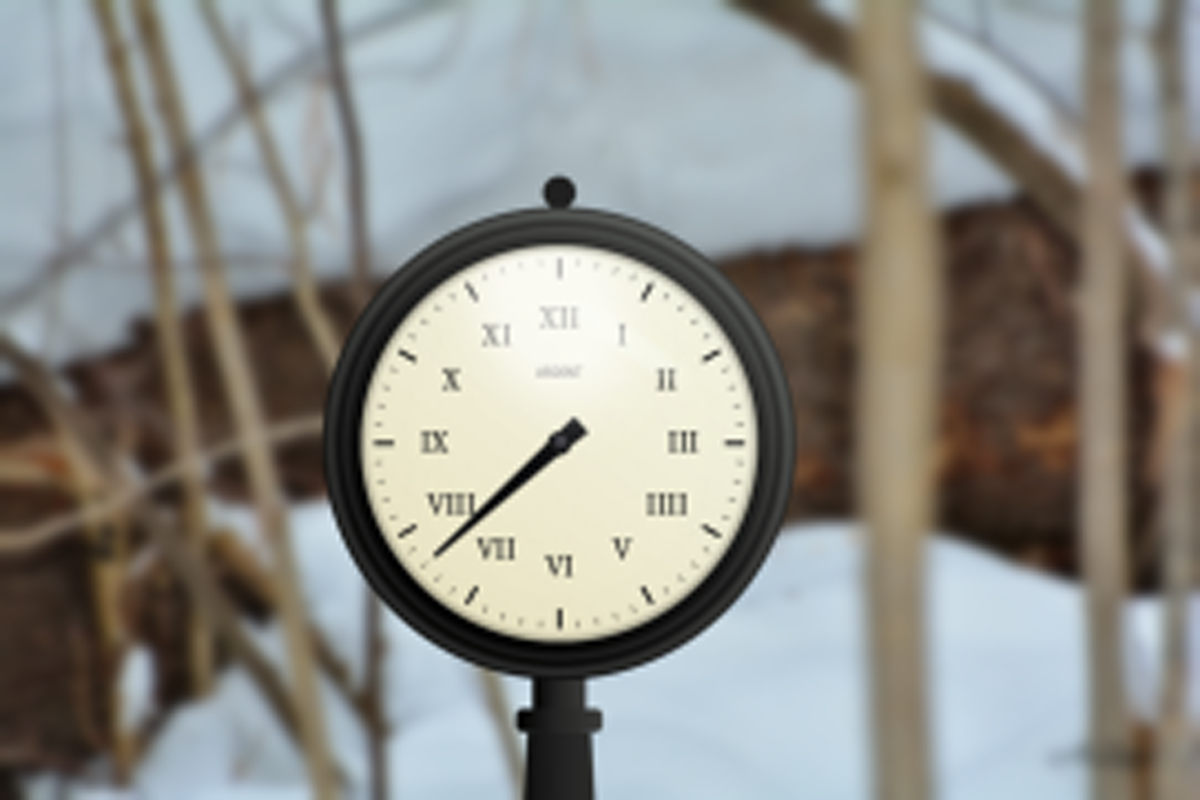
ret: {"hour": 7, "minute": 38}
